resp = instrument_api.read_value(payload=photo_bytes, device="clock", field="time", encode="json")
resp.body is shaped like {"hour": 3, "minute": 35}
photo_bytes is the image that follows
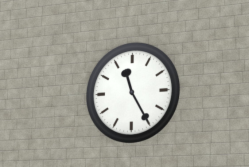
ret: {"hour": 11, "minute": 25}
